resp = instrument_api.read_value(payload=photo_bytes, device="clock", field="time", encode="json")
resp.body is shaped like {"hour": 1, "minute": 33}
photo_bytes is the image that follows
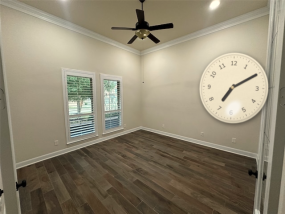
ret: {"hour": 7, "minute": 10}
